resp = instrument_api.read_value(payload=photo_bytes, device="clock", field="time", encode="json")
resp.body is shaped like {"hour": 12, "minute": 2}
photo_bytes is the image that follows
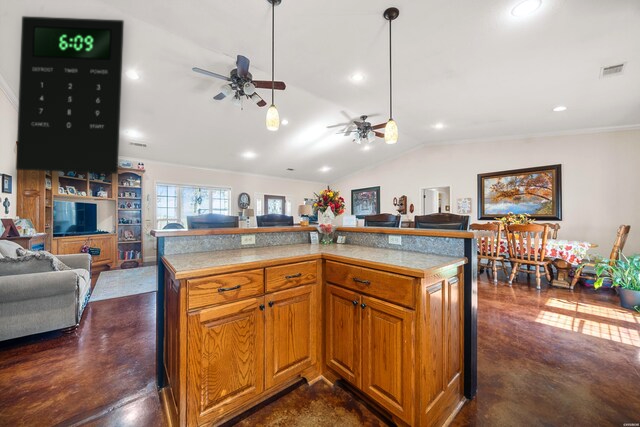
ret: {"hour": 6, "minute": 9}
